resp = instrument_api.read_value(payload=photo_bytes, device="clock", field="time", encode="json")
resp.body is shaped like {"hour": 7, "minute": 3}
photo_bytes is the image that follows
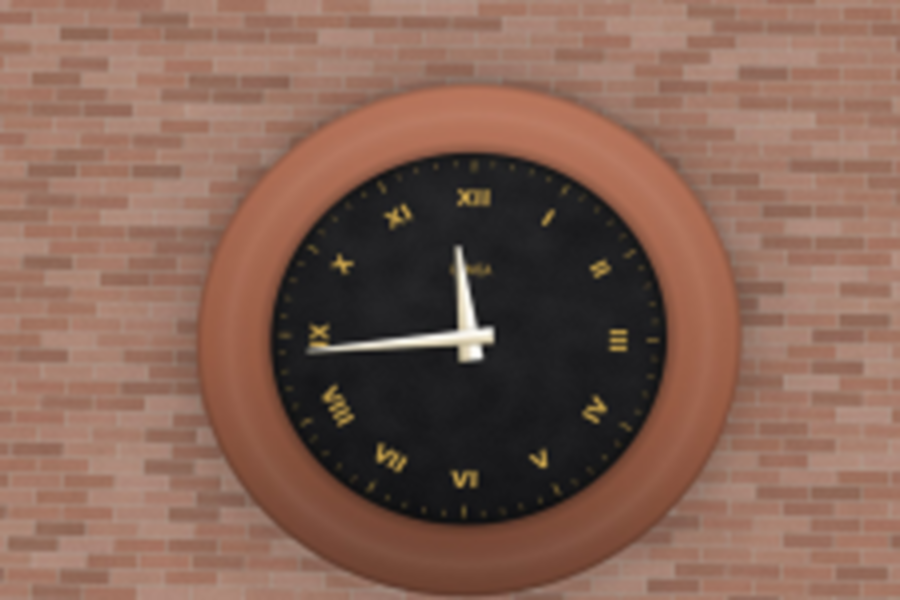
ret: {"hour": 11, "minute": 44}
